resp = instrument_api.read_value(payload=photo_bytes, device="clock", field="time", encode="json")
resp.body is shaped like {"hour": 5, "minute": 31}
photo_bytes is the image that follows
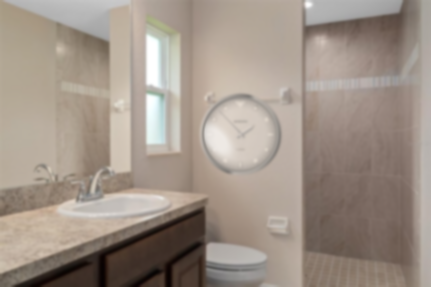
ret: {"hour": 1, "minute": 53}
